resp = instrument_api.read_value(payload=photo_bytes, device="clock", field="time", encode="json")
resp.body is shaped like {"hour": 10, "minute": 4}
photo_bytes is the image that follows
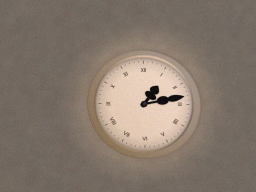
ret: {"hour": 1, "minute": 13}
